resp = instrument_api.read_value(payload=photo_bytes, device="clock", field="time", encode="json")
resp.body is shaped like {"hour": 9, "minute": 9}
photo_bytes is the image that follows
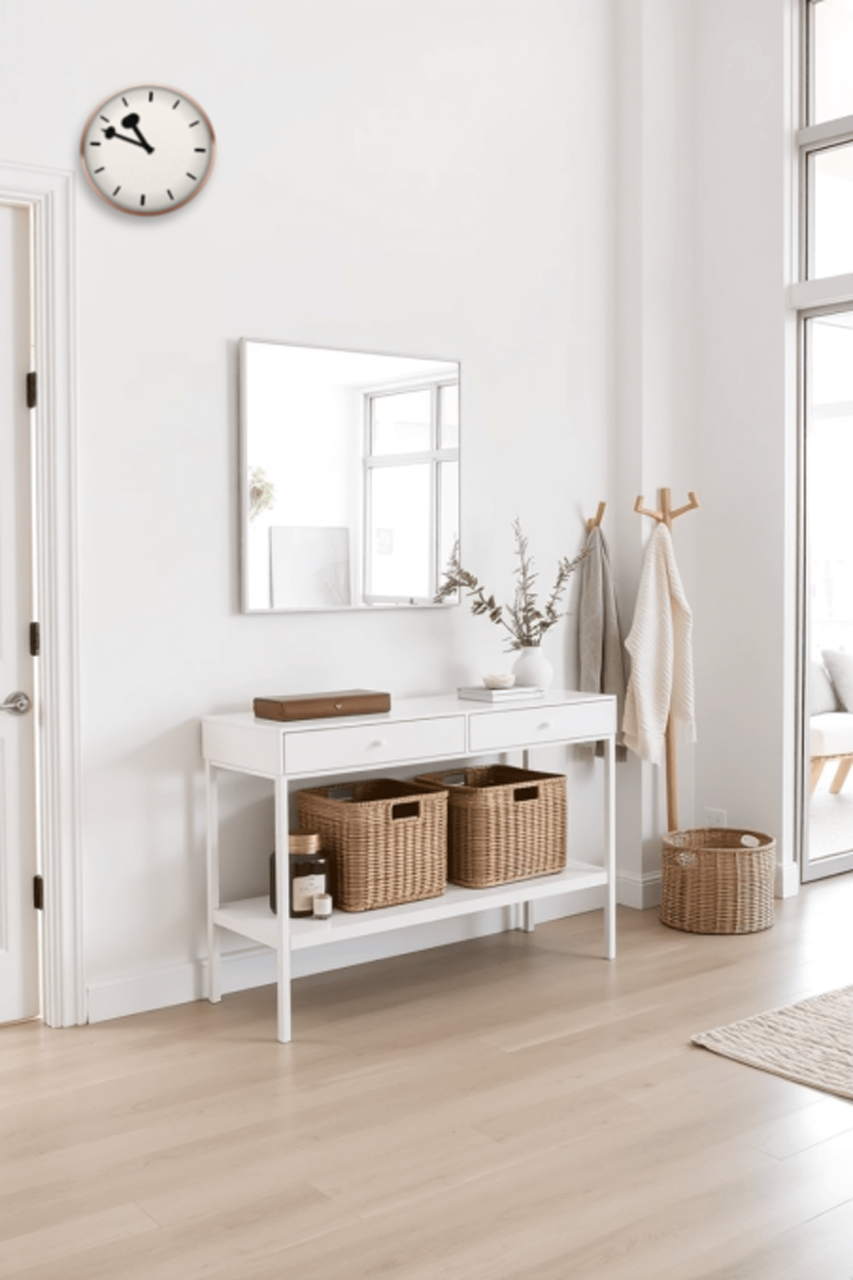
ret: {"hour": 10, "minute": 48}
